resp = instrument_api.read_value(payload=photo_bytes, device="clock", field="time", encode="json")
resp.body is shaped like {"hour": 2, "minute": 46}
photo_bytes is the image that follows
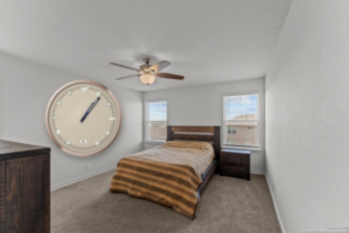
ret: {"hour": 1, "minute": 6}
